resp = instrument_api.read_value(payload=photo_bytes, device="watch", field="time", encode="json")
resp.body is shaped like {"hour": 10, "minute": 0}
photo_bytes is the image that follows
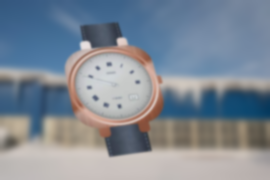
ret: {"hour": 9, "minute": 49}
